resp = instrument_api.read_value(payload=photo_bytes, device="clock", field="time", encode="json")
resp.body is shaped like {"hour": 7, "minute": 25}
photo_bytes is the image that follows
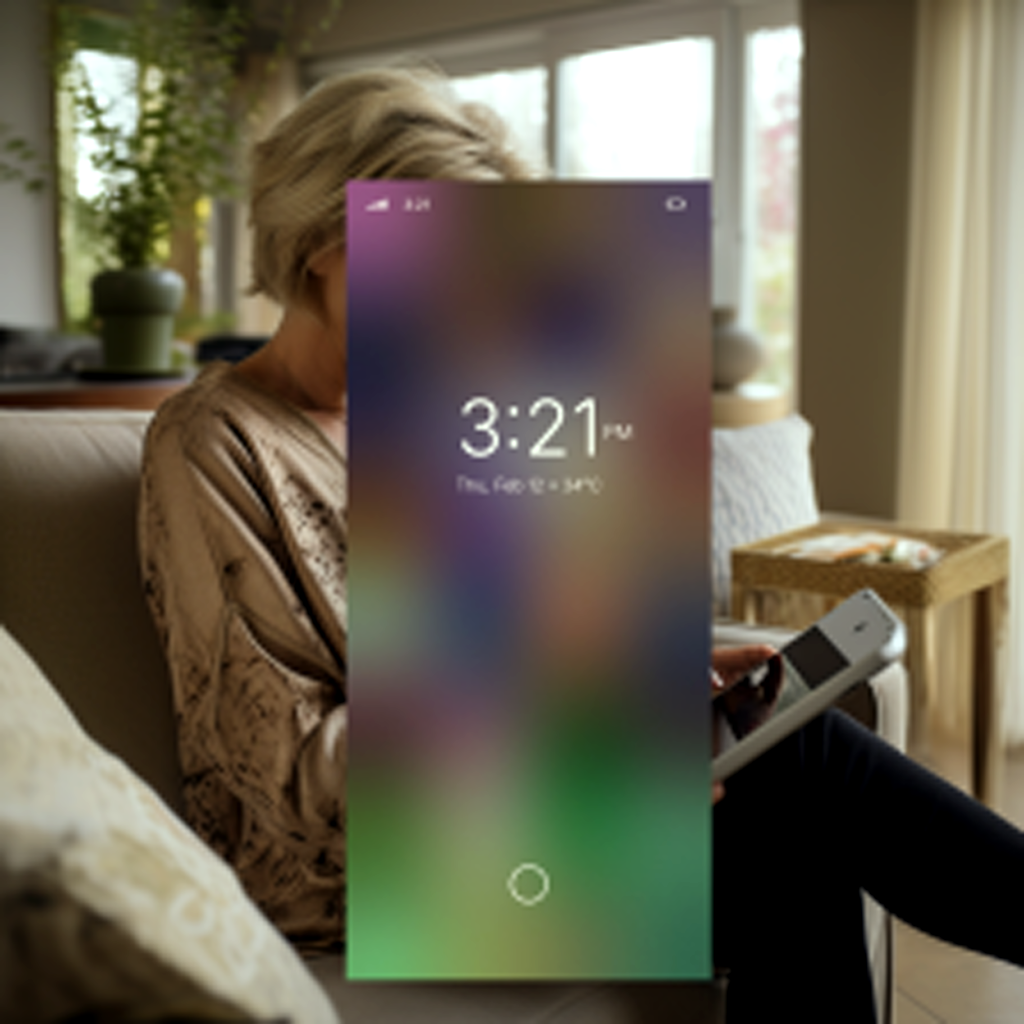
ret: {"hour": 3, "minute": 21}
